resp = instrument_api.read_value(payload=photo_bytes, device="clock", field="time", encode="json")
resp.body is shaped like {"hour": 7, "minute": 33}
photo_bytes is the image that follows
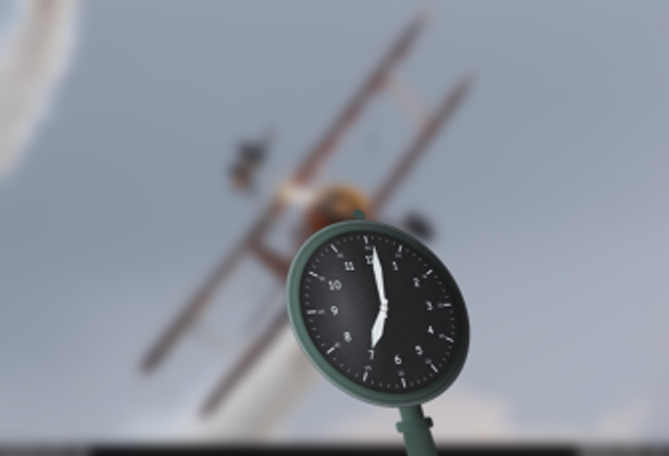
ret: {"hour": 7, "minute": 1}
